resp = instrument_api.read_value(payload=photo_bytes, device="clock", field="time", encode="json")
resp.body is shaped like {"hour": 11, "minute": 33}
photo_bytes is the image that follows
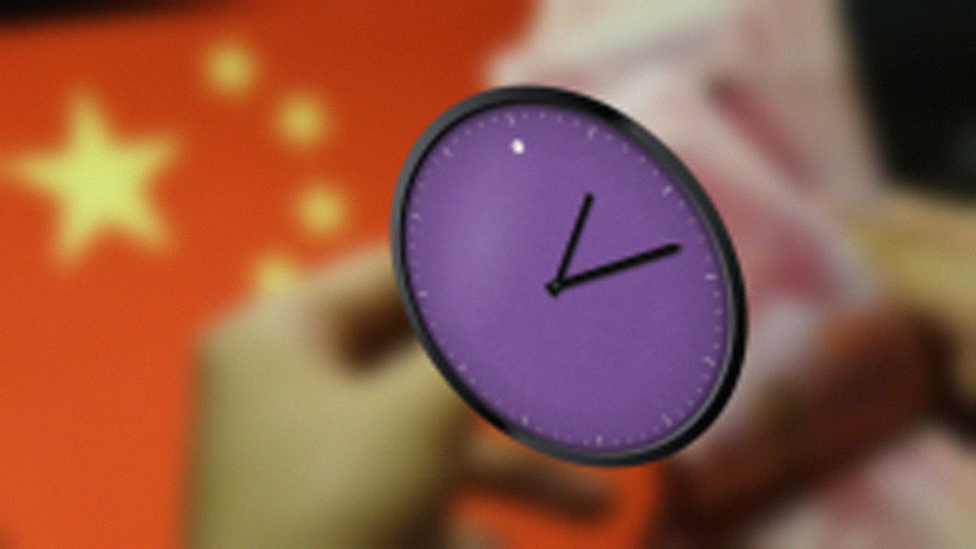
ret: {"hour": 1, "minute": 13}
